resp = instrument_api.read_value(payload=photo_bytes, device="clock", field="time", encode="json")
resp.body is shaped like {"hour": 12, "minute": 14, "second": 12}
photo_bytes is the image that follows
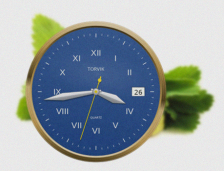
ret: {"hour": 3, "minute": 43, "second": 33}
